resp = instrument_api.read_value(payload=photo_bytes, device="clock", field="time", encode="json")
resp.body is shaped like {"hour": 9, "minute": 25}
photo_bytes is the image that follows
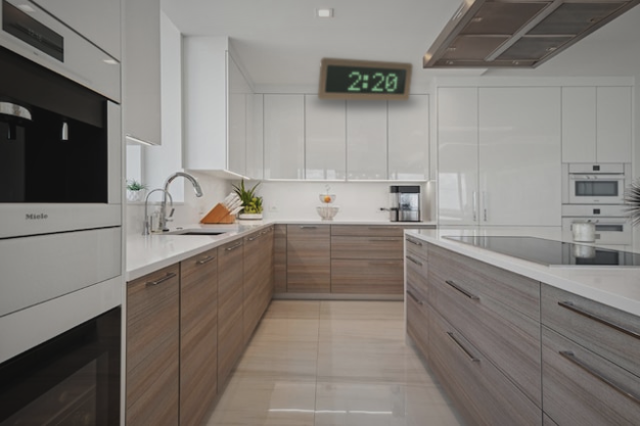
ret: {"hour": 2, "minute": 20}
